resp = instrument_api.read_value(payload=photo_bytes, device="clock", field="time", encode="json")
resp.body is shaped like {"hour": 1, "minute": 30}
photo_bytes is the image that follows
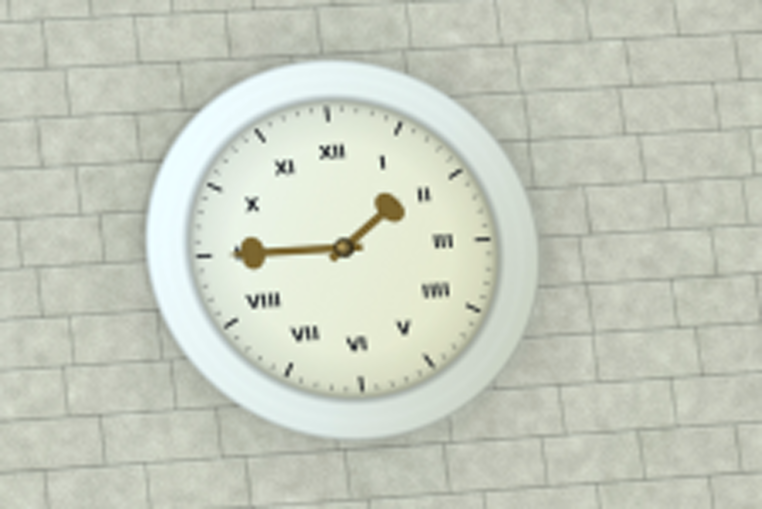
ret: {"hour": 1, "minute": 45}
